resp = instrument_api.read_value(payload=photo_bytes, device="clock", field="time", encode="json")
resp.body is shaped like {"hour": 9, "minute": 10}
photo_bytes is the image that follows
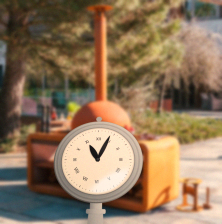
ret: {"hour": 11, "minute": 4}
